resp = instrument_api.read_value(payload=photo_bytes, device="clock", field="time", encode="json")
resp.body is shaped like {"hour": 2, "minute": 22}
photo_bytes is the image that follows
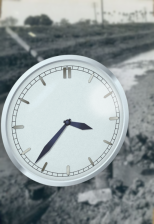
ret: {"hour": 3, "minute": 37}
